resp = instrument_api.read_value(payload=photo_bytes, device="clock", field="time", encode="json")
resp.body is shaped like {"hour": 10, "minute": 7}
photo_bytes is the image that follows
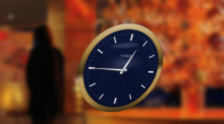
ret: {"hour": 12, "minute": 45}
